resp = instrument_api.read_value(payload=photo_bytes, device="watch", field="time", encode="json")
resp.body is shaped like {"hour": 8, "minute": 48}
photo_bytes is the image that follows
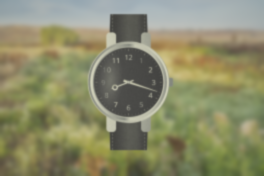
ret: {"hour": 8, "minute": 18}
